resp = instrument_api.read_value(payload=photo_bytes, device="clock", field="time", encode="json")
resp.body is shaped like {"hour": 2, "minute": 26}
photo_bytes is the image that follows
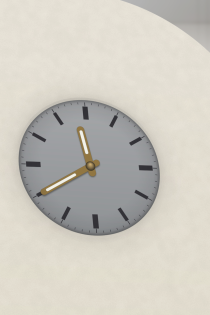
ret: {"hour": 11, "minute": 40}
